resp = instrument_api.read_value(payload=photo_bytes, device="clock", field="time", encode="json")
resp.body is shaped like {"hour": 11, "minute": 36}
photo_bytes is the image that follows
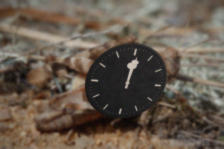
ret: {"hour": 12, "minute": 1}
